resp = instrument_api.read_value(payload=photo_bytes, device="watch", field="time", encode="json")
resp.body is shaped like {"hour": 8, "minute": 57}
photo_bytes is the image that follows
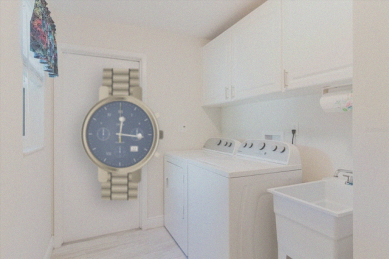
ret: {"hour": 12, "minute": 16}
